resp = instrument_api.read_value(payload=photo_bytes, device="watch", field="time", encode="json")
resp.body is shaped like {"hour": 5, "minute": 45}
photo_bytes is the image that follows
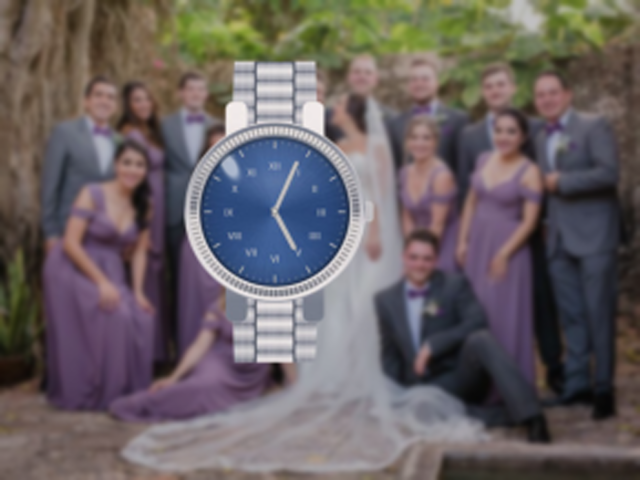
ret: {"hour": 5, "minute": 4}
